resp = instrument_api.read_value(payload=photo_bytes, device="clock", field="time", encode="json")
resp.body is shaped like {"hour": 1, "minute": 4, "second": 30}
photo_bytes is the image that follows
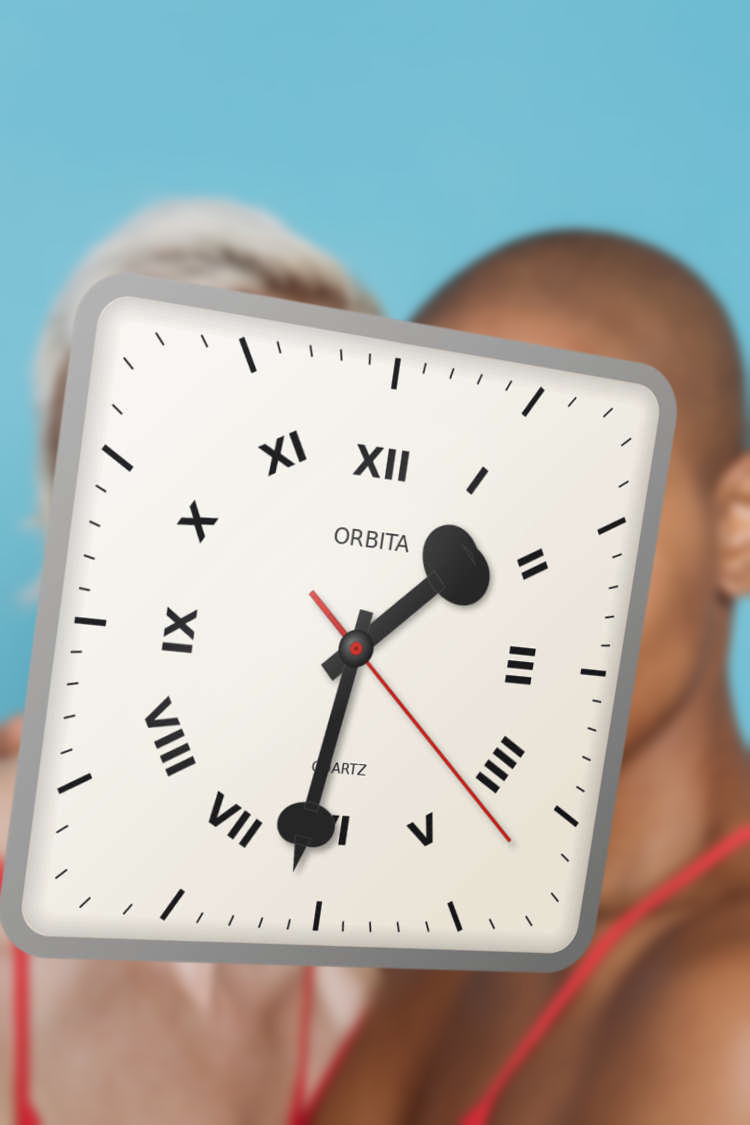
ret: {"hour": 1, "minute": 31, "second": 22}
